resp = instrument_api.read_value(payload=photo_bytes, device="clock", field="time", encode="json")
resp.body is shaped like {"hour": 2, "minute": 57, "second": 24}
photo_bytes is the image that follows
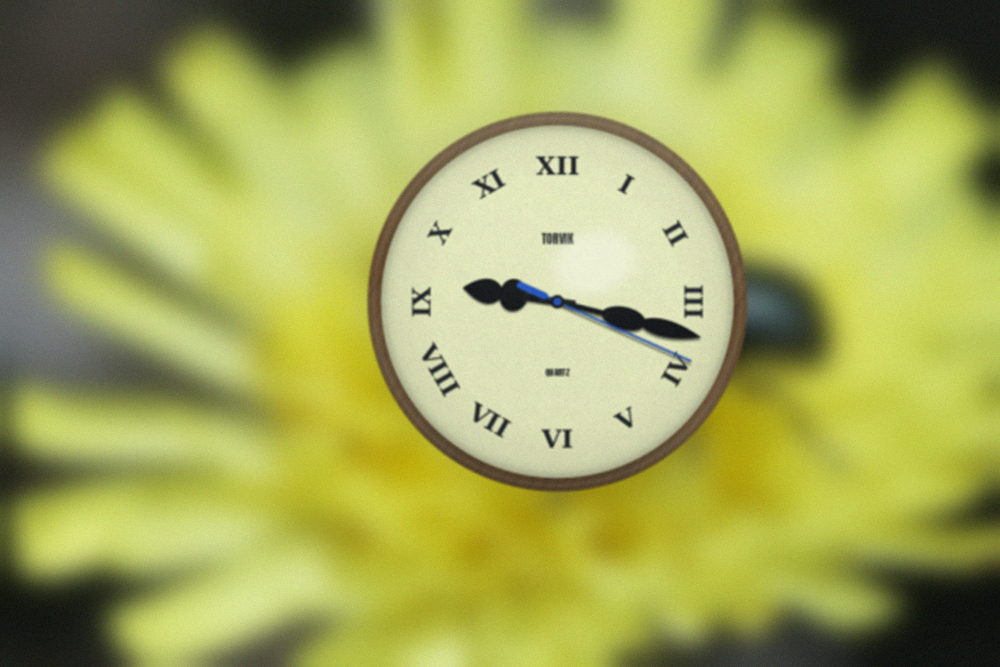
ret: {"hour": 9, "minute": 17, "second": 19}
